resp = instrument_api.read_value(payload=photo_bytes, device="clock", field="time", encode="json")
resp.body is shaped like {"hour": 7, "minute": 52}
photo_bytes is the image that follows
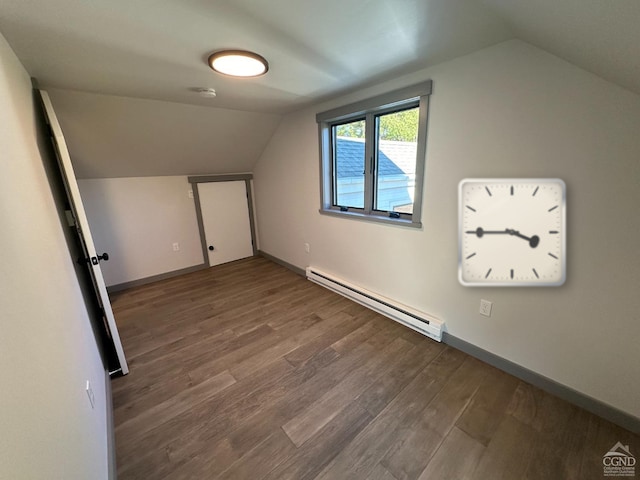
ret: {"hour": 3, "minute": 45}
